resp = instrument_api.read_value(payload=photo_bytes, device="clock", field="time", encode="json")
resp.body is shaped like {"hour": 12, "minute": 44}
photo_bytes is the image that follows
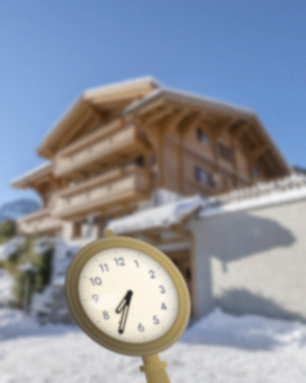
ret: {"hour": 7, "minute": 35}
